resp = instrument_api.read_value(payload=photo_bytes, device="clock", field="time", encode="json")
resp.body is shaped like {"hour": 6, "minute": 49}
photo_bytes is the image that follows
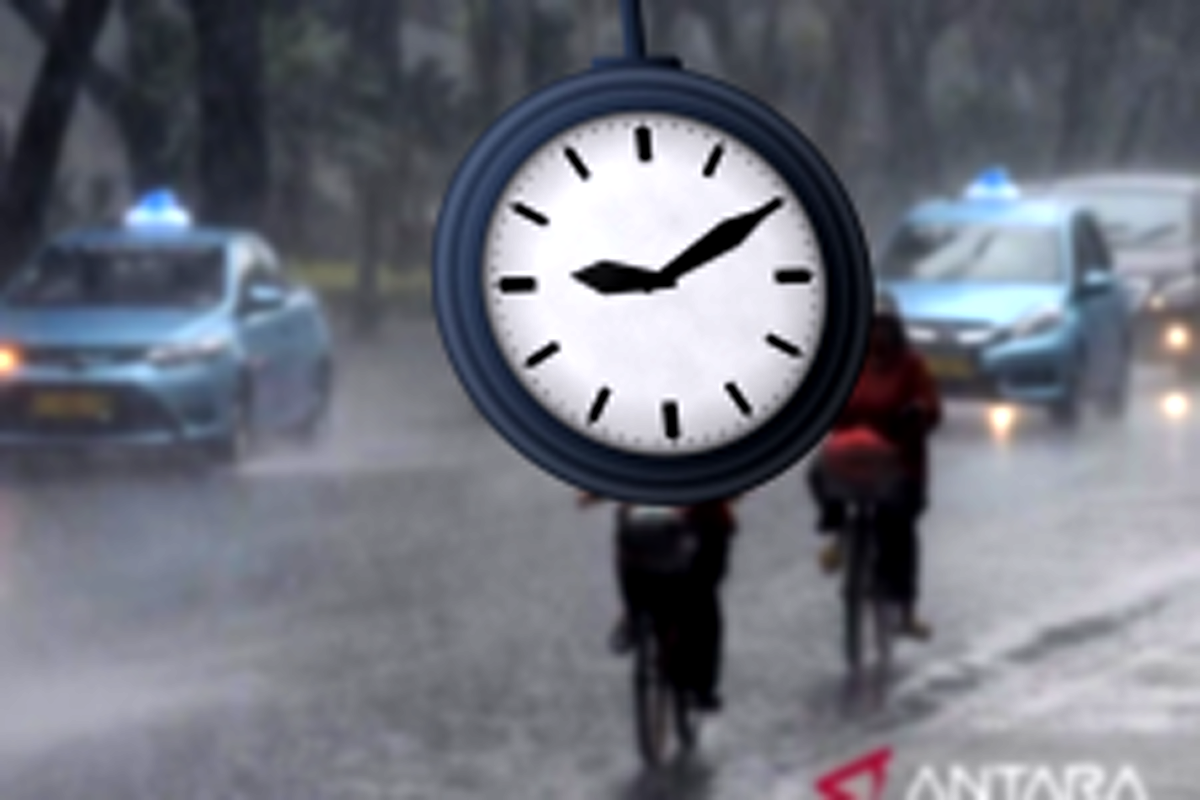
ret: {"hour": 9, "minute": 10}
